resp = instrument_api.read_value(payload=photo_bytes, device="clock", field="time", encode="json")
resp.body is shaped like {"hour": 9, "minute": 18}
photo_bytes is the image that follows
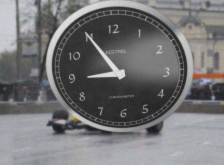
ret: {"hour": 8, "minute": 55}
